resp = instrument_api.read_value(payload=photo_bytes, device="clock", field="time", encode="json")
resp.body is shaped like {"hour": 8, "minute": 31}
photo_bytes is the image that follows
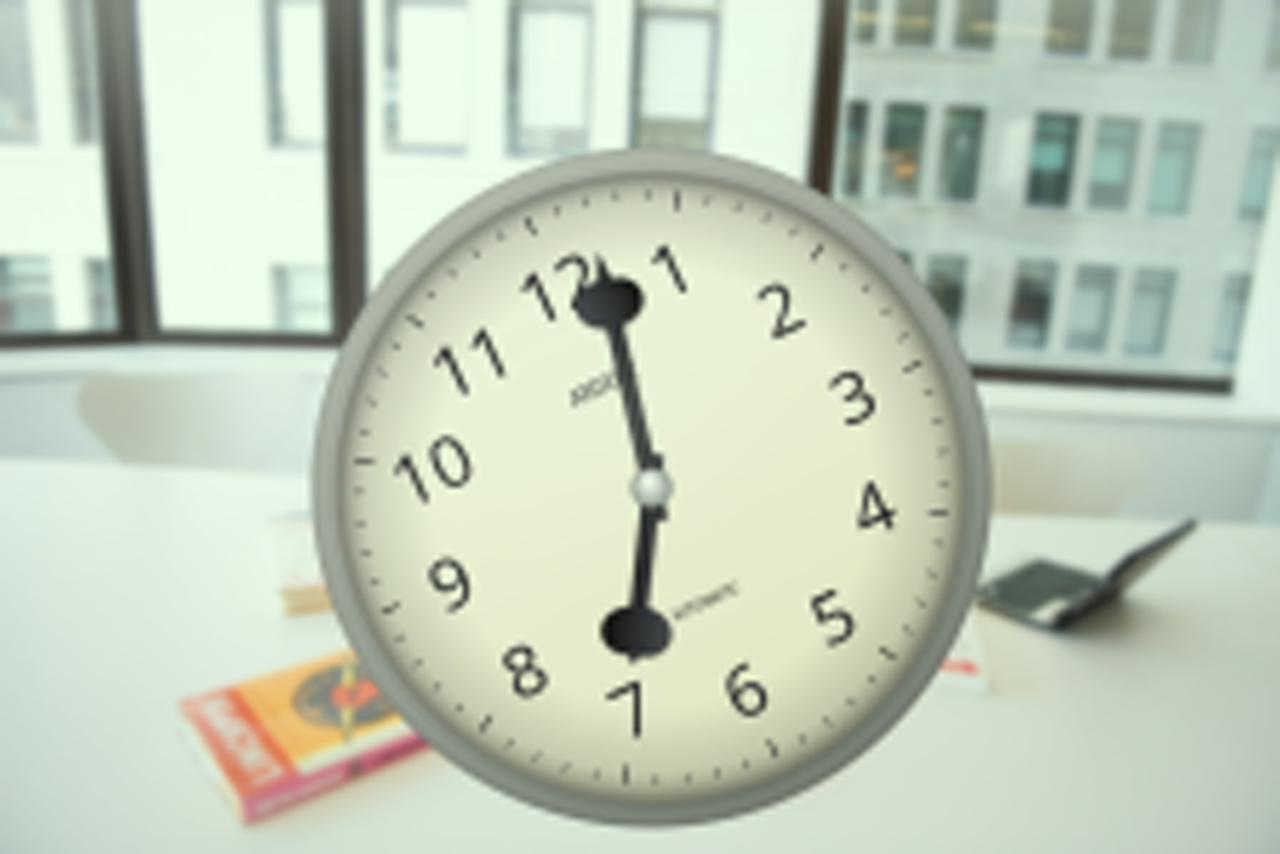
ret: {"hour": 7, "minute": 2}
